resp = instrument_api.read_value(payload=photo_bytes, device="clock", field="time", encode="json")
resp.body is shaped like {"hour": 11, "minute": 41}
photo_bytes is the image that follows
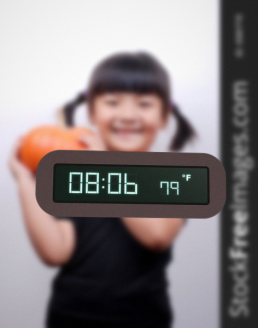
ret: {"hour": 8, "minute": 6}
